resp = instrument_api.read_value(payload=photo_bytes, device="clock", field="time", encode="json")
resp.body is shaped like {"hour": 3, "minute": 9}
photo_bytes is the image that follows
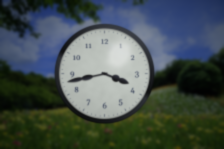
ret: {"hour": 3, "minute": 43}
